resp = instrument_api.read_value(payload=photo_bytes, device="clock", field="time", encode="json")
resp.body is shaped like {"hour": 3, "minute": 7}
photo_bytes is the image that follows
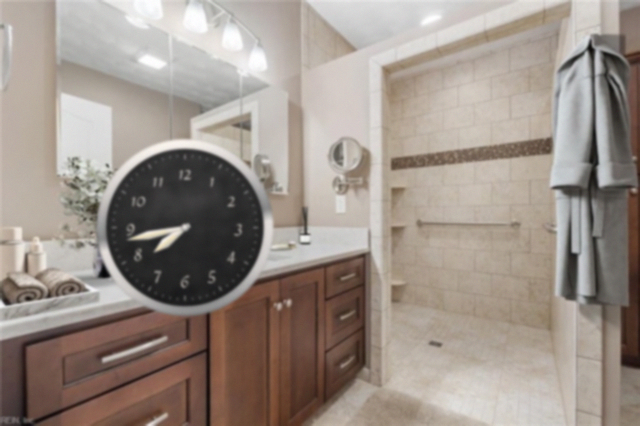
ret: {"hour": 7, "minute": 43}
